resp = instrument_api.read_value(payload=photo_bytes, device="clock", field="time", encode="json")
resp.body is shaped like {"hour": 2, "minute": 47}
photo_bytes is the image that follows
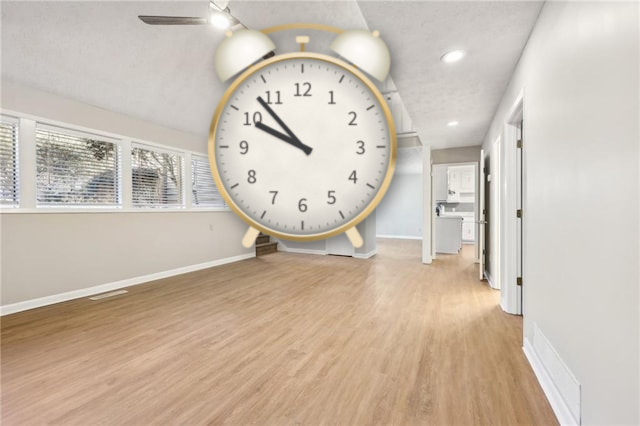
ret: {"hour": 9, "minute": 53}
